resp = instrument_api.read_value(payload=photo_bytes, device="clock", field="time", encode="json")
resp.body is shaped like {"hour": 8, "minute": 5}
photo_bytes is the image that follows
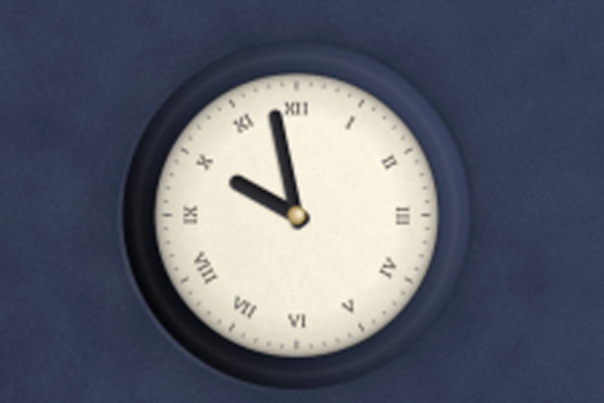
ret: {"hour": 9, "minute": 58}
